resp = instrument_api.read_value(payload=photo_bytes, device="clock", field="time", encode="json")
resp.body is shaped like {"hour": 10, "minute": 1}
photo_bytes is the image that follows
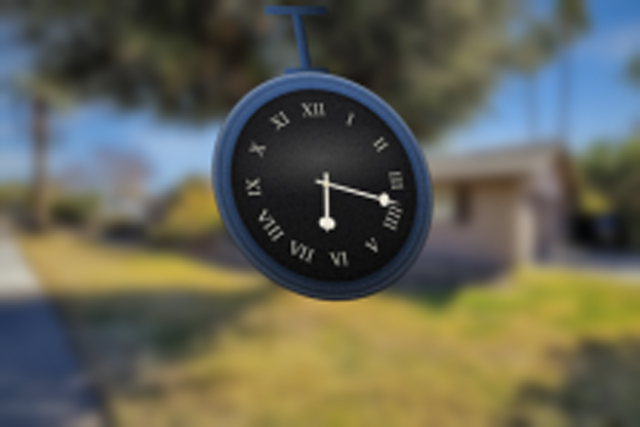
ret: {"hour": 6, "minute": 18}
